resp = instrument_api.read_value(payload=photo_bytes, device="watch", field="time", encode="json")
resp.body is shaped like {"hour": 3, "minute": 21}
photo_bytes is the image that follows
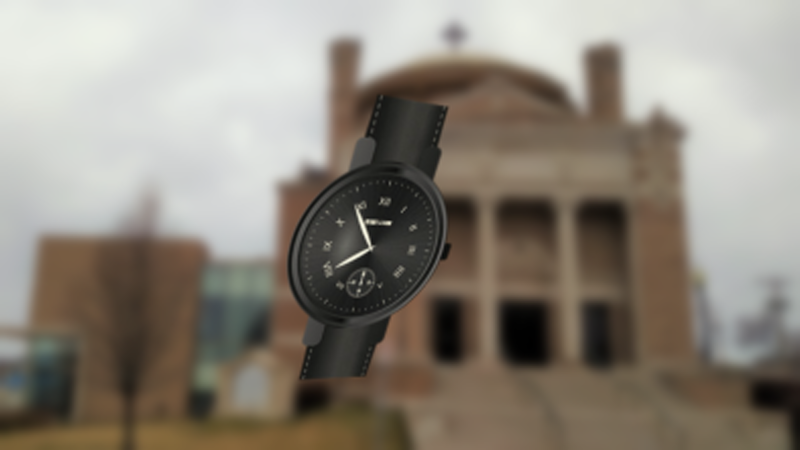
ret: {"hour": 7, "minute": 54}
